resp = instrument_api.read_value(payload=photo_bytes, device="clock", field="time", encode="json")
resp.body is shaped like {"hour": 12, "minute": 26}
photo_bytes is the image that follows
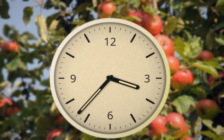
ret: {"hour": 3, "minute": 37}
